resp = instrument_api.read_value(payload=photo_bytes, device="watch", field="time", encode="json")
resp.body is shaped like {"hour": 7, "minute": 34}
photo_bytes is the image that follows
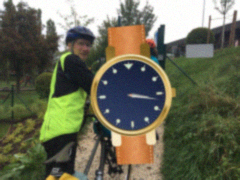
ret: {"hour": 3, "minute": 17}
